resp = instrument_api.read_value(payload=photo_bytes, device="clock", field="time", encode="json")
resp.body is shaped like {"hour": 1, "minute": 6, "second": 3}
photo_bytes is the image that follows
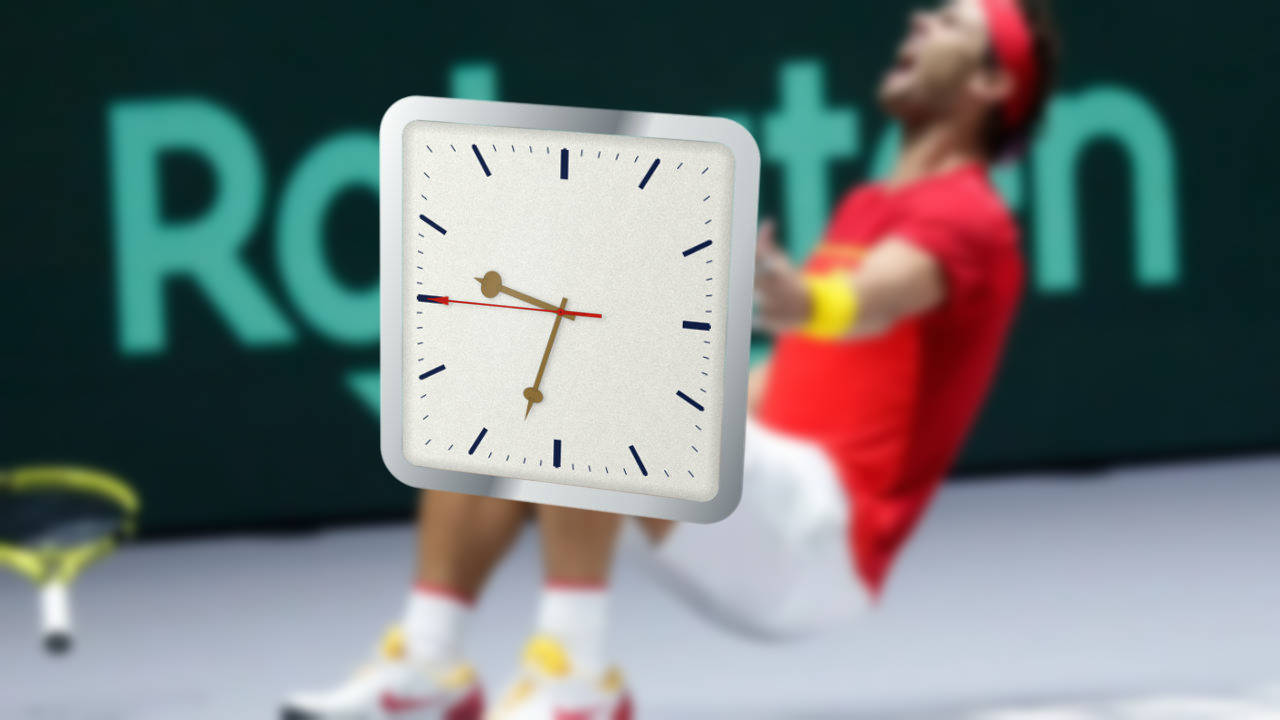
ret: {"hour": 9, "minute": 32, "second": 45}
